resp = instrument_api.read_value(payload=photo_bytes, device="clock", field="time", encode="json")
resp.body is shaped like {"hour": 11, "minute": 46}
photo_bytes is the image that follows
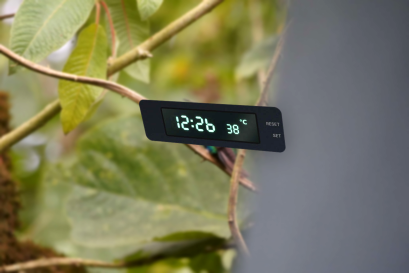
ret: {"hour": 12, "minute": 26}
